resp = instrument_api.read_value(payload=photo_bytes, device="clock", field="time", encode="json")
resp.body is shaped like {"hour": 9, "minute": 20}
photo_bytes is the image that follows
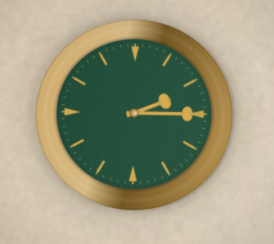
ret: {"hour": 2, "minute": 15}
